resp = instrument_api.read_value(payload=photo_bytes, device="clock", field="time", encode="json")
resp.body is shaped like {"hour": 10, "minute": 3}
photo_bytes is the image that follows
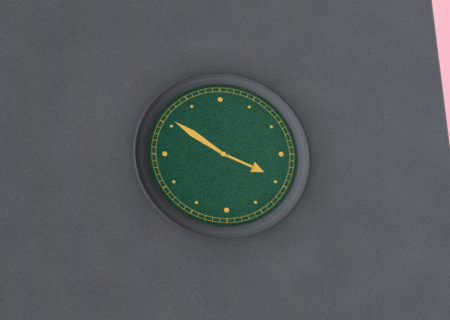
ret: {"hour": 3, "minute": 51}
